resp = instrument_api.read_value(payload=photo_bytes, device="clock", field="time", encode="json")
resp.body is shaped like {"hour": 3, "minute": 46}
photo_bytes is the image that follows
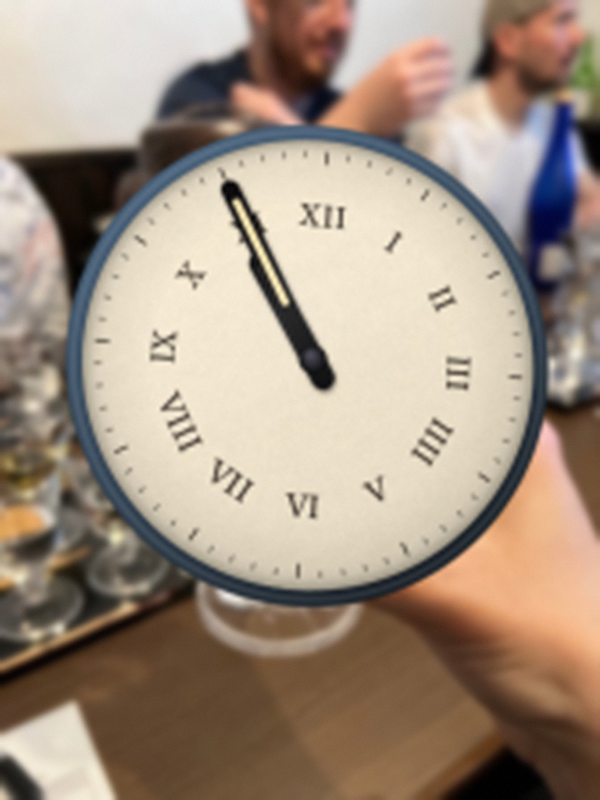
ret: {"hour": 10, "minute": 55}
